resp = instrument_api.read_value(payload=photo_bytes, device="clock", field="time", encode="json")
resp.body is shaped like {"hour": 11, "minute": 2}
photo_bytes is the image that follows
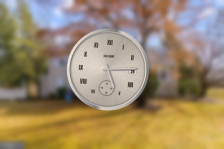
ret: {"hour": 5, "minute": 14}
